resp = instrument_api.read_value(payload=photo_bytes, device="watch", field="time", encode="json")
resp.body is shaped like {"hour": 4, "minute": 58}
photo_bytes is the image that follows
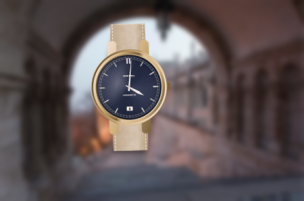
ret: {"hour": 4, "minute": 1}
